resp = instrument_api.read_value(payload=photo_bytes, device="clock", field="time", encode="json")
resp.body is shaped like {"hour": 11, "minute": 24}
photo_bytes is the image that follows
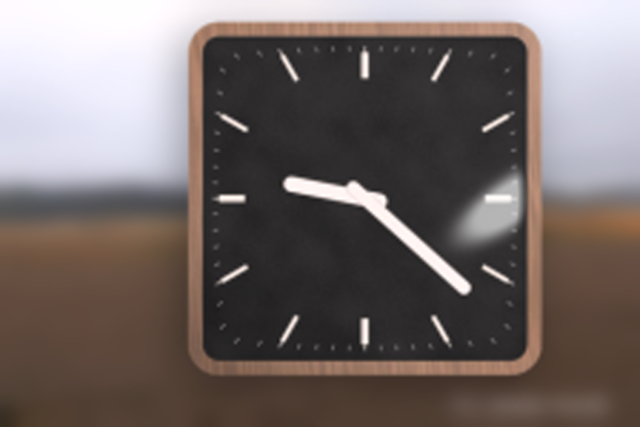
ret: {"hour": 9, "minute": 22}
